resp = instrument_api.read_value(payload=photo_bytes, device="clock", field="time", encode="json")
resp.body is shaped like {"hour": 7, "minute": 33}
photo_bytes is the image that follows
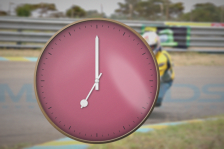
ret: {"hour": 7, "minute": 0}
